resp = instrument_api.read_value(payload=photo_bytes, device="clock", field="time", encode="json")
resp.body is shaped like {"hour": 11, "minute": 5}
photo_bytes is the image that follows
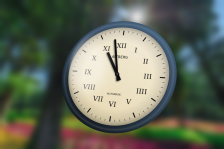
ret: {"hour": 10, "minute": 58}
